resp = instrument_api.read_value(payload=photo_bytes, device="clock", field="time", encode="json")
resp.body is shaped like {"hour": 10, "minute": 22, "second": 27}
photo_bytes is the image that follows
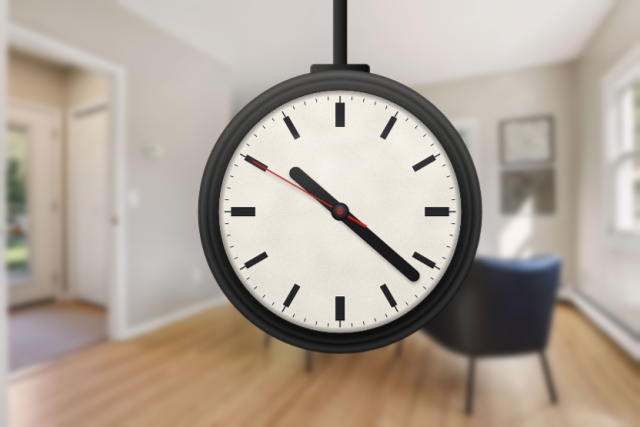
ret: {"hour": 10, "minute": 21, "second": 50}
